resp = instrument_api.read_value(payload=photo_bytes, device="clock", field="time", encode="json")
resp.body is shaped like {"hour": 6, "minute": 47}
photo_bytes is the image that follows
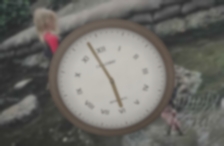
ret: {"hour": 5, "minute": 58}
